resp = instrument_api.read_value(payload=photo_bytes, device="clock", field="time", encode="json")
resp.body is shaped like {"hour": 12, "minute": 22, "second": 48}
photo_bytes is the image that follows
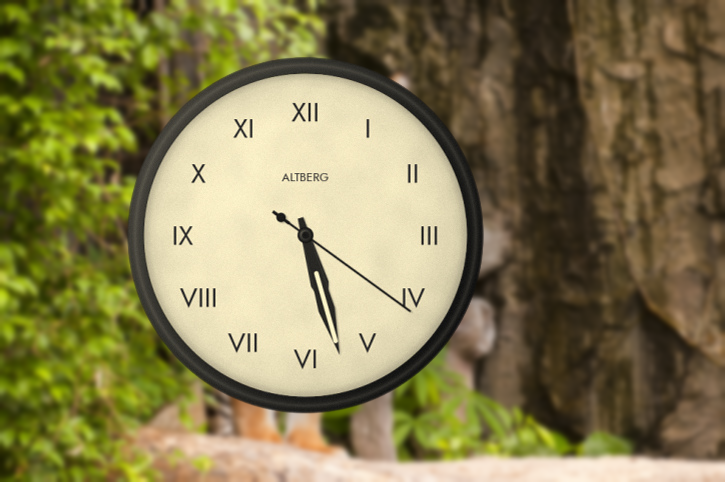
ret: {"hour": 5, "minute": 27, "second": 21}
